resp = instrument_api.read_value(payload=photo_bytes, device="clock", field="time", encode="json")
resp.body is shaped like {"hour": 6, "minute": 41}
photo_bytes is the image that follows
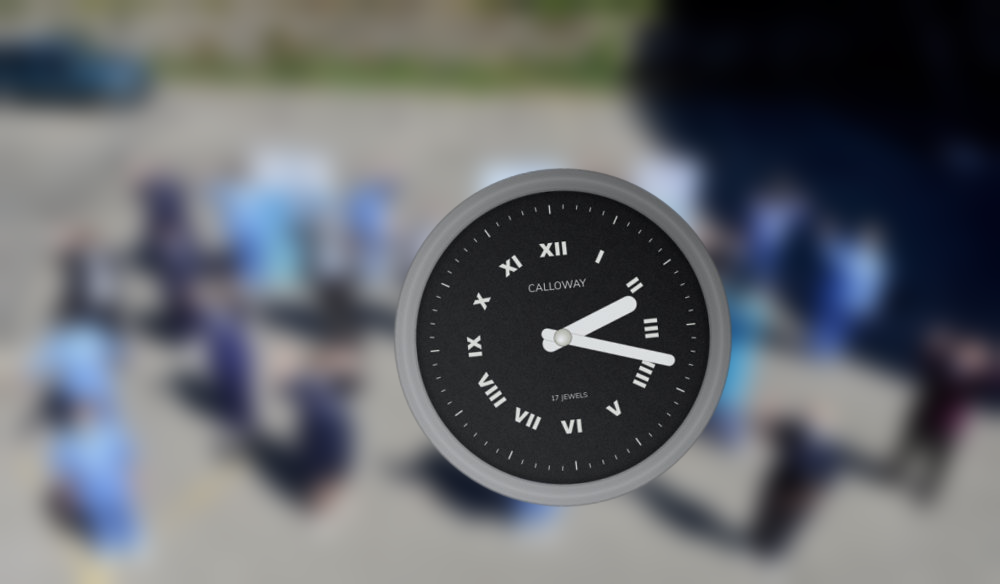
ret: {"hour": 2, "minute": 18}
